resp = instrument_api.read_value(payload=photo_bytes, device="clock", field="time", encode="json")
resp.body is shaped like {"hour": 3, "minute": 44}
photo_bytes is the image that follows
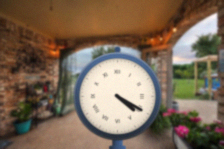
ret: {"hour": 4, "minute": 20}
